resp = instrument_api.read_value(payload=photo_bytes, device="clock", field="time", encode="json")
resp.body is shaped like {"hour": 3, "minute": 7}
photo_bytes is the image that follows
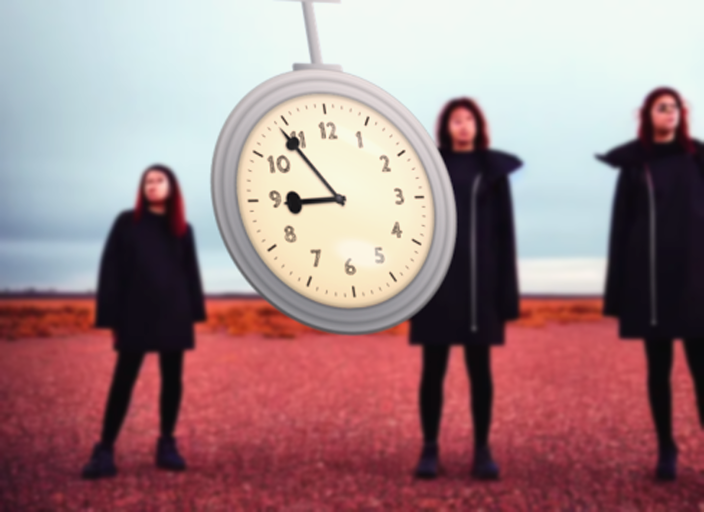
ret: {"hour": 8, "minute": 54}
